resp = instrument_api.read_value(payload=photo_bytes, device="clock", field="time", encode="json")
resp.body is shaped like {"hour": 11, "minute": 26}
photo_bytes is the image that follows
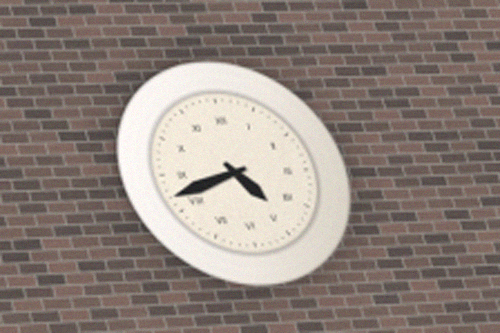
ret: {"hour": 4, "minute": 42}
